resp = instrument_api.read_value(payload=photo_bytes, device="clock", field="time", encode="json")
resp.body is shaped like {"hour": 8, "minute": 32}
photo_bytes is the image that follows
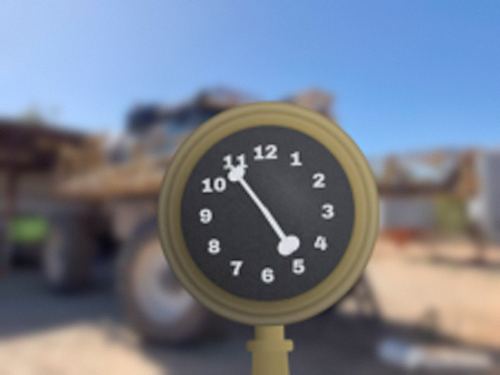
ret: {"hour": 4, "minute": 54}
